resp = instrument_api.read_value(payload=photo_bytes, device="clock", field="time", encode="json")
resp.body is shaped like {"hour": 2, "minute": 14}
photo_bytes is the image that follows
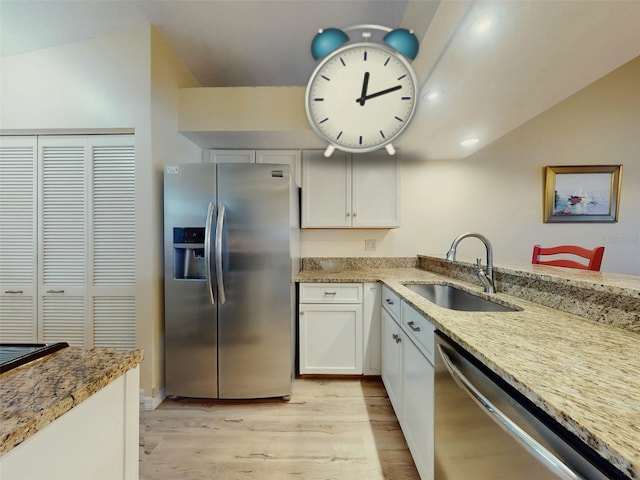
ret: {"hour": 12, "minute": 12}
